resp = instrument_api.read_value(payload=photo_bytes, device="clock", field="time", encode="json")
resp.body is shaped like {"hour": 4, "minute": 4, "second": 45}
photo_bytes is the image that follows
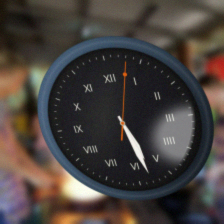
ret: {"hour": 5, "minute": 28, "second": 3}
